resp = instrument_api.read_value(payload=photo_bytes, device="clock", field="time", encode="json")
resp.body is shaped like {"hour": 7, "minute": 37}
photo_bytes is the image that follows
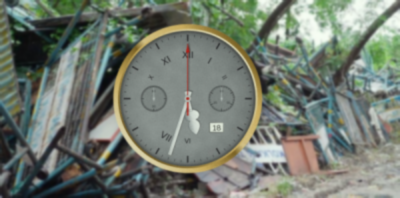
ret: {"hour": 5, "minute": 33}
